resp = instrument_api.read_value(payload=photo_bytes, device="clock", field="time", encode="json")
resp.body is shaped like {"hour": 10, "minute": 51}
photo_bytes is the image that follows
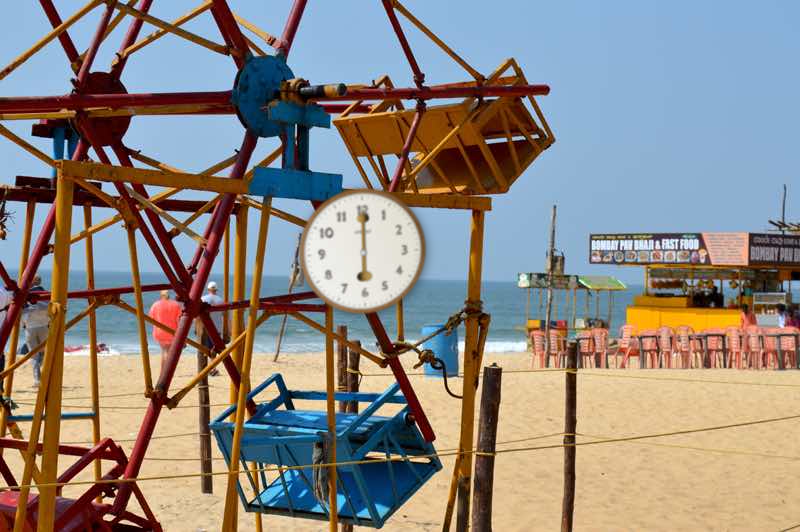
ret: {"hour": 6, "minute": 0}
